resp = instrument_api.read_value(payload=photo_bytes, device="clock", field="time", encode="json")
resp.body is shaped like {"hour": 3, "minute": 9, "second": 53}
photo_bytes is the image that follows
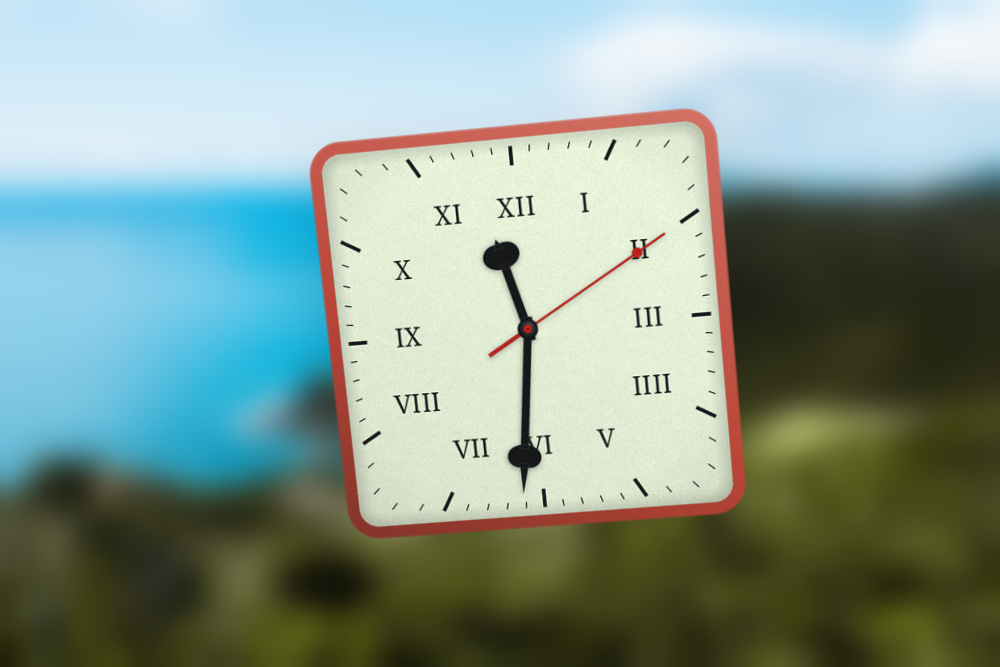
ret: {"hour": 11, "minute": 31, "second": 10}
